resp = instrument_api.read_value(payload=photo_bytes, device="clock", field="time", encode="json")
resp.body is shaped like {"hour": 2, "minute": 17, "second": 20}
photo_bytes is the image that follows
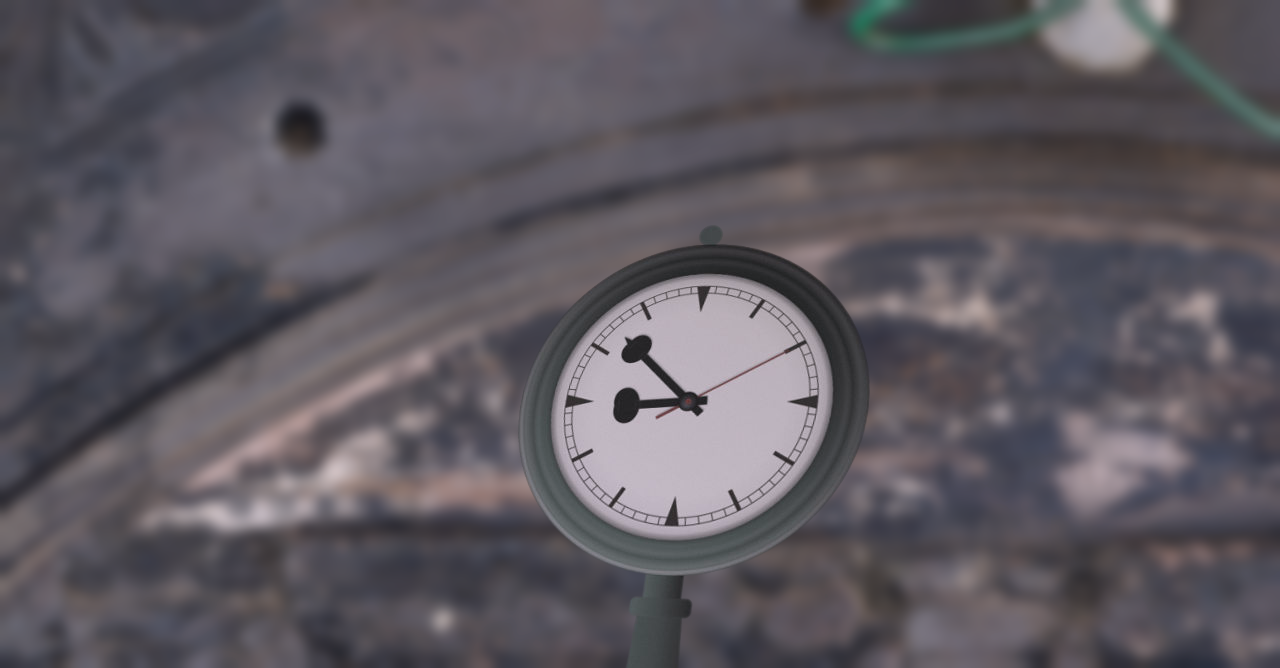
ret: {"hour": 8, "minute": 52, "second": 10}
